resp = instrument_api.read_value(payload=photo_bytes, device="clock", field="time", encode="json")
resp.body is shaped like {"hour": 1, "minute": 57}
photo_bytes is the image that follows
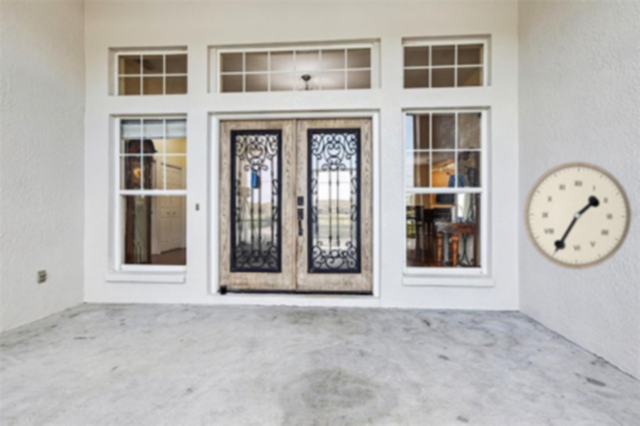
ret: {"hour": 1, "minute": 35}
